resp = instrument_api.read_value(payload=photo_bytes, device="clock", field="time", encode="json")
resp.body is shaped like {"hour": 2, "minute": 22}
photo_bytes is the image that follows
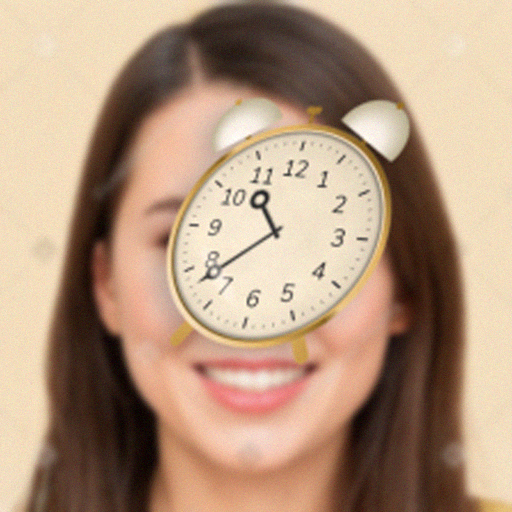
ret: {"hour": 10, "minute": 38}
